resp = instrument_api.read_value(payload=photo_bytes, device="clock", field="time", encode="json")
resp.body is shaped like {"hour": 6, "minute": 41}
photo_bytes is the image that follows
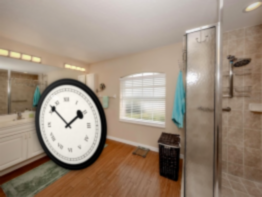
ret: {"hour": 1, "minute": 52}
